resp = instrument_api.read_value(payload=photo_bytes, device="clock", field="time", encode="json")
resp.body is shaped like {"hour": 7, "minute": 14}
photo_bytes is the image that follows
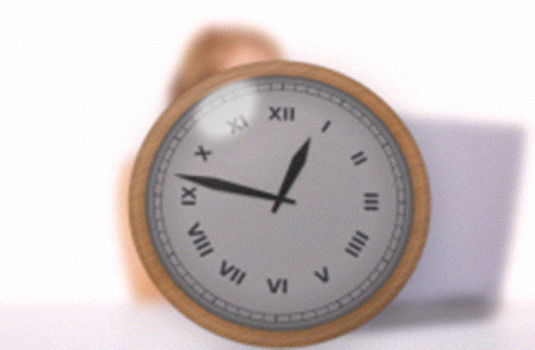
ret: {"hour": 12, "minute": 47}
